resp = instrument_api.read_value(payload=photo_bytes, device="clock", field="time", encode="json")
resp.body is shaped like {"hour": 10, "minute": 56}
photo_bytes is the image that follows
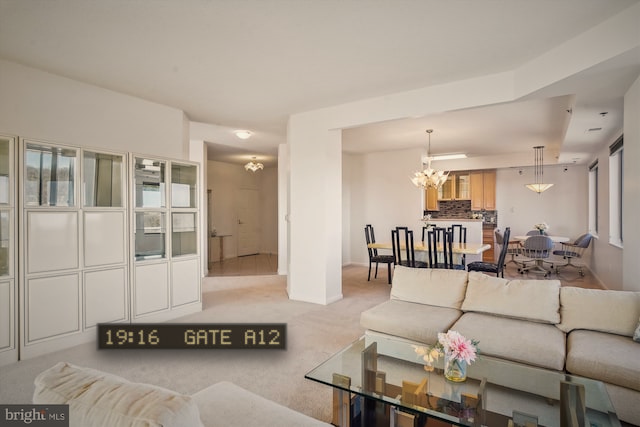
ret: {"hour": 19, "minute": 16}
